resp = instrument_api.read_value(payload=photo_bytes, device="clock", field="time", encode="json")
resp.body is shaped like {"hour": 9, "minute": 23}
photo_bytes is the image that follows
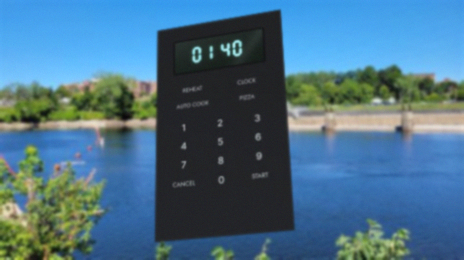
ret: {"hour": 1, "minute": 40}
